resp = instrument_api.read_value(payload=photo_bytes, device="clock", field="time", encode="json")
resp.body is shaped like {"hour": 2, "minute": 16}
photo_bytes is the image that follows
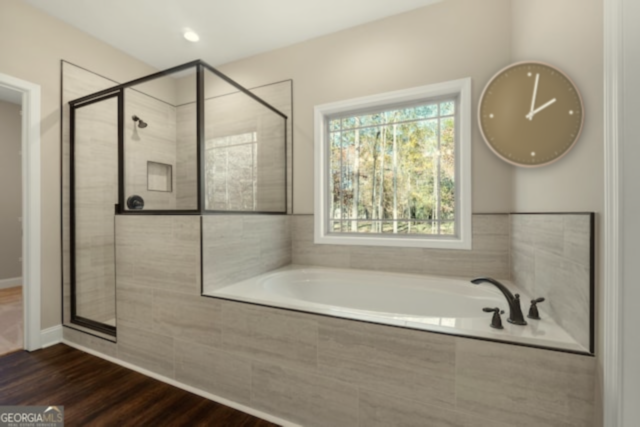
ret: {"hour": 2, "minute": 2}
